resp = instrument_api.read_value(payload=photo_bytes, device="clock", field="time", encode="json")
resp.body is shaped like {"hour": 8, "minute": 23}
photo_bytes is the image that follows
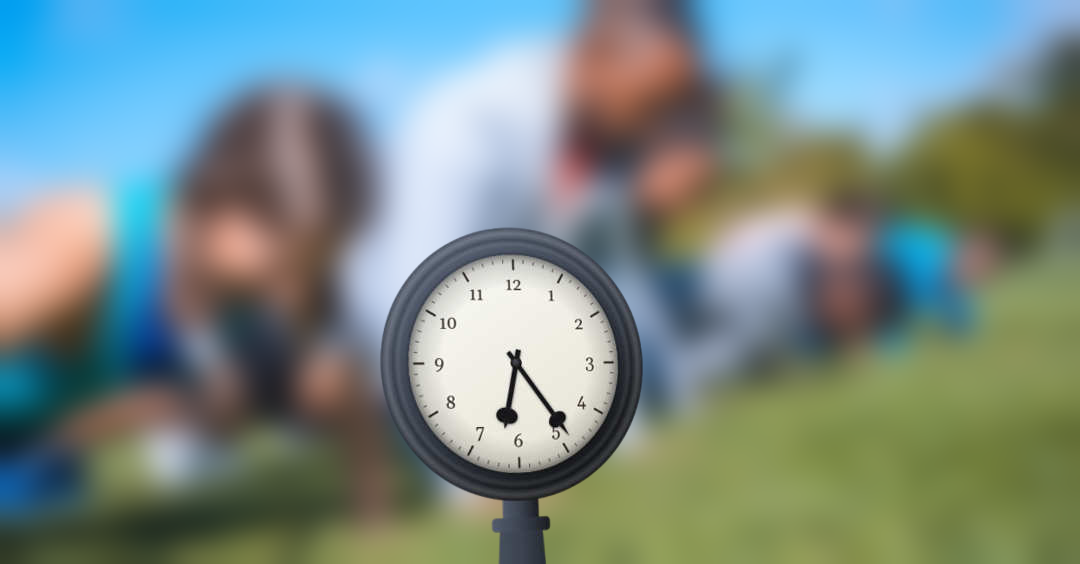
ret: {"hour": 6, "minute": 24}
